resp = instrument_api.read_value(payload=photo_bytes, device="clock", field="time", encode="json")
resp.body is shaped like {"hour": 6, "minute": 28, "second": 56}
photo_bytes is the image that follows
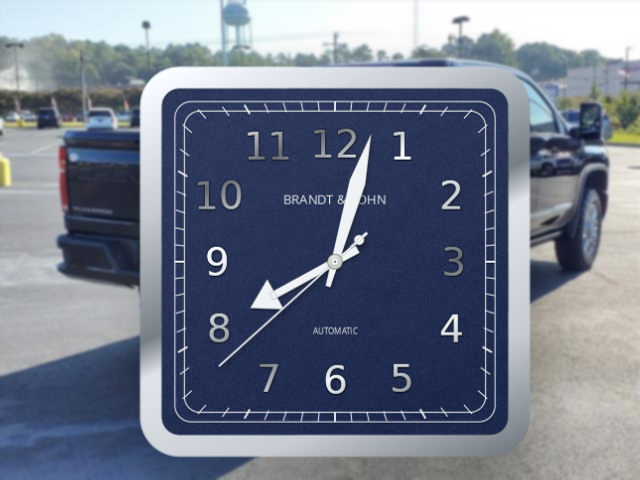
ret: {"hour": 8, "minute": 2, "second": 38}
